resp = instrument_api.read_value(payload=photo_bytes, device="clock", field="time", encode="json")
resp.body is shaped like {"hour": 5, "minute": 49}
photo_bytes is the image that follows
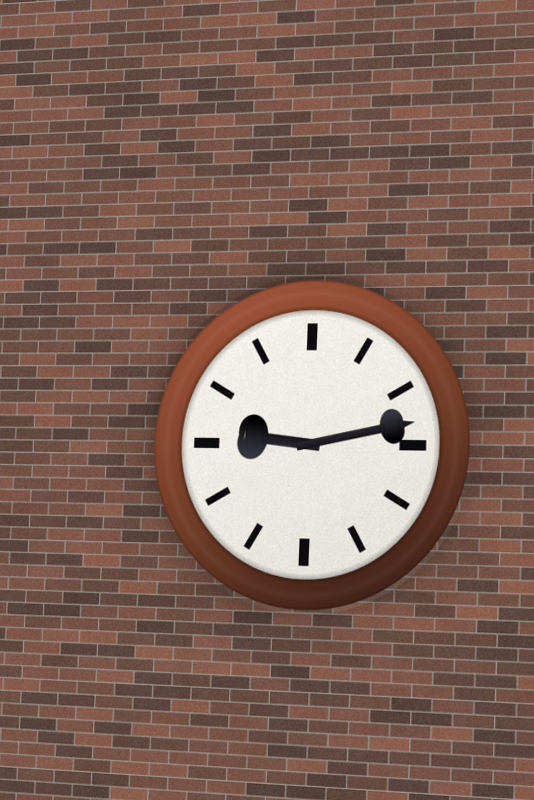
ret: {"hour": 9, "minute": 13}
